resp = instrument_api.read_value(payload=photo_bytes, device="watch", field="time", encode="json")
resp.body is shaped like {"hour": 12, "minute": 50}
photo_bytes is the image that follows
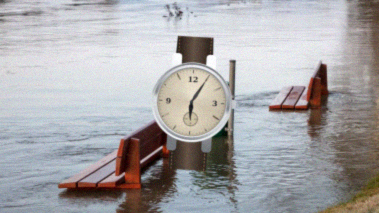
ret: {"hour": 6, "minute": 5}
